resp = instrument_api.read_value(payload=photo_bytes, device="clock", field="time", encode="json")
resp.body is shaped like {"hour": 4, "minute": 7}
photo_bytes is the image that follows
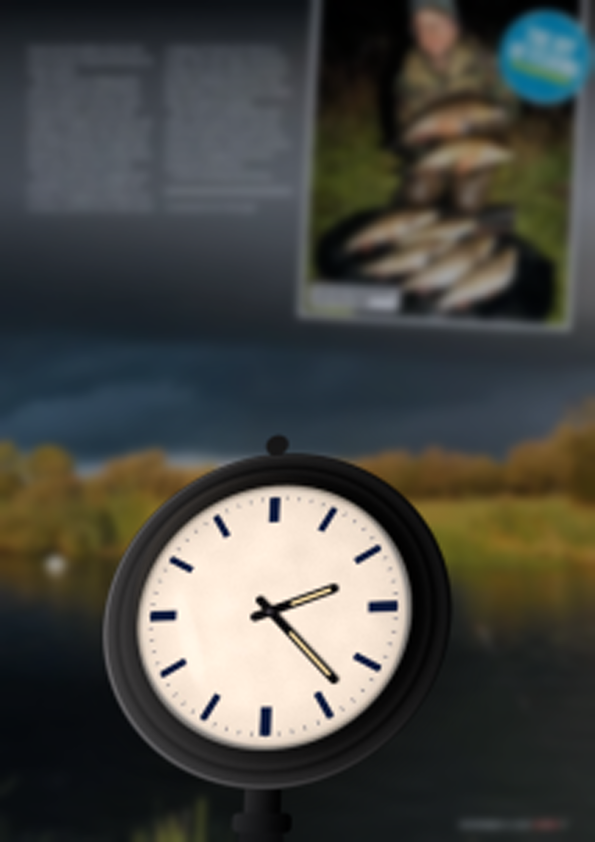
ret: {"hour": 2, "minute": 23}
